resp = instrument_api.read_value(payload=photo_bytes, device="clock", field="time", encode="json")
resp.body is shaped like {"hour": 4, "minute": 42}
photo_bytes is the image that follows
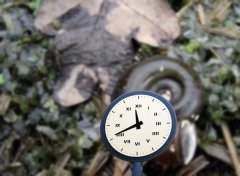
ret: {"hour": 11, "minute": 41}
